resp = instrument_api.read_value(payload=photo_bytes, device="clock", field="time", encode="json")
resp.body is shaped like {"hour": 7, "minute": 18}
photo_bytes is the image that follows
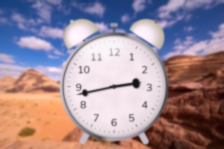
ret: {"hour": 2, "minute": 43}
